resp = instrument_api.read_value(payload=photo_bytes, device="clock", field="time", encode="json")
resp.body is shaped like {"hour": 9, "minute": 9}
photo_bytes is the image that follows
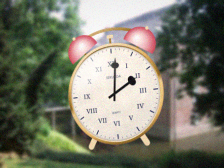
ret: {"hour": 2, "minute": 1}
